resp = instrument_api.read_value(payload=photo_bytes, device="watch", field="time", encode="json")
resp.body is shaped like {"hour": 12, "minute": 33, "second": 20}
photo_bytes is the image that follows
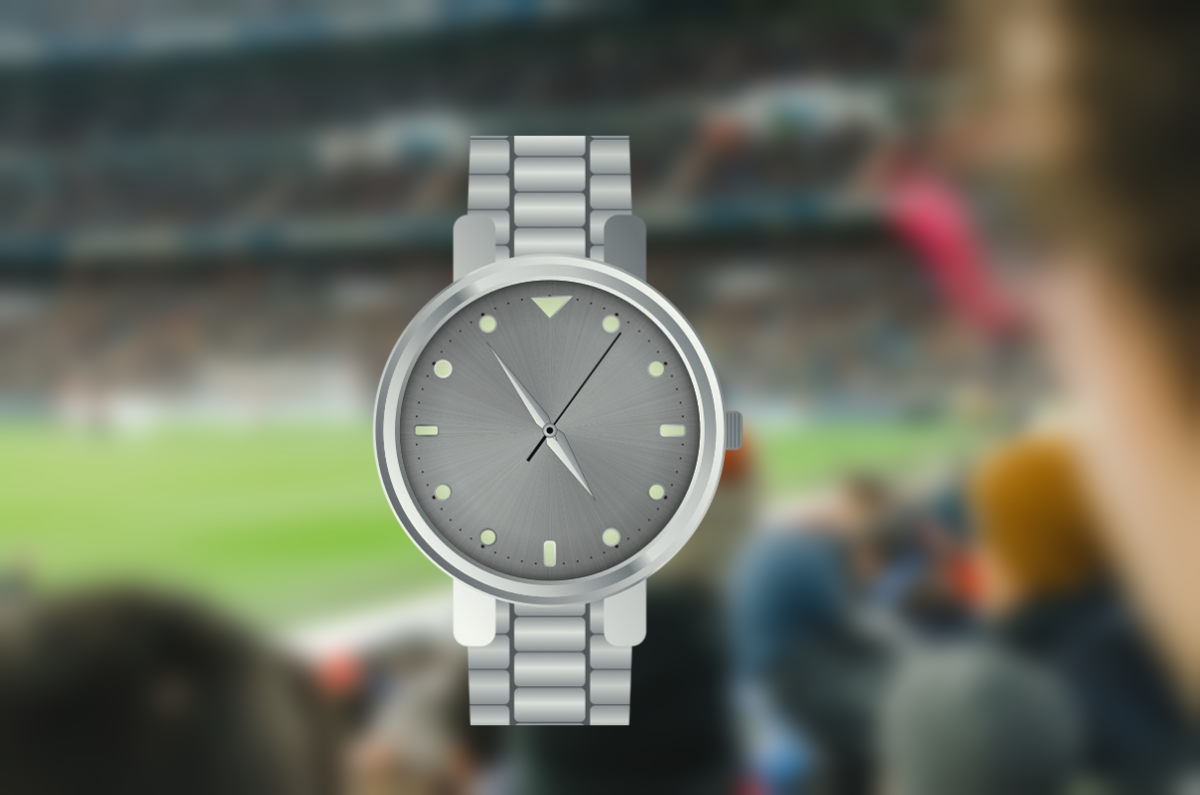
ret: {"hour": 4, "minute": 54, "second": 6}
